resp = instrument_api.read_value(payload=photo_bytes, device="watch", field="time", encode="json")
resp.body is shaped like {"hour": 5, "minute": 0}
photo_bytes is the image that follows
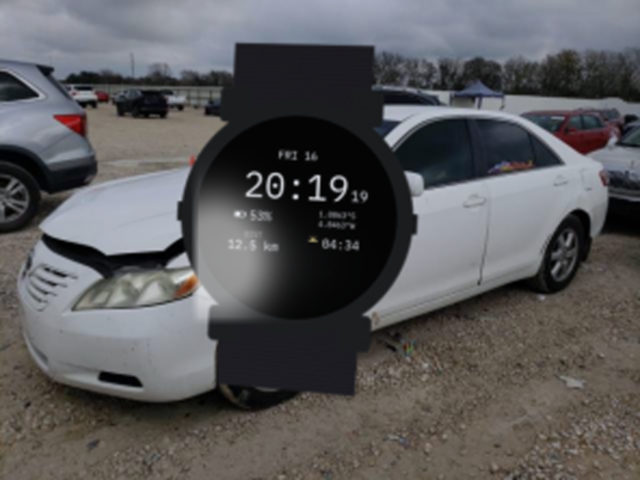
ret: {"hour": 20, "minute": 19}
